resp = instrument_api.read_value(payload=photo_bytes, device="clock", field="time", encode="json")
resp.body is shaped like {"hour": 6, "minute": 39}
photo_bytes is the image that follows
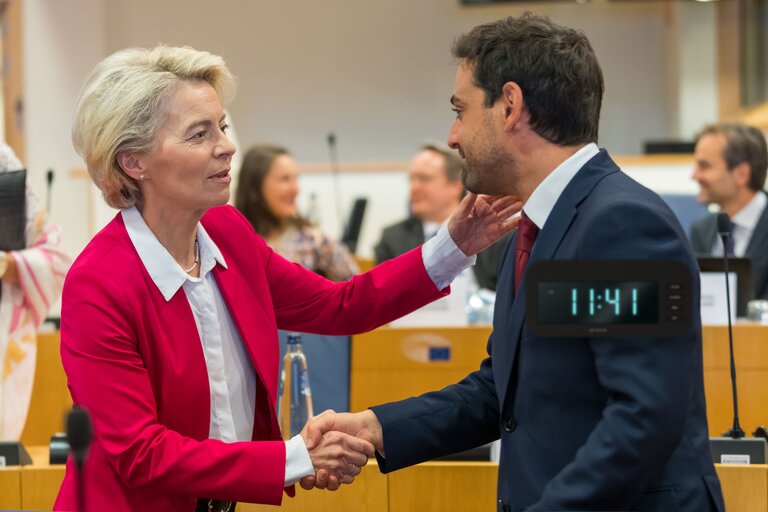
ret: {"hour": 11, "minute": 41}
